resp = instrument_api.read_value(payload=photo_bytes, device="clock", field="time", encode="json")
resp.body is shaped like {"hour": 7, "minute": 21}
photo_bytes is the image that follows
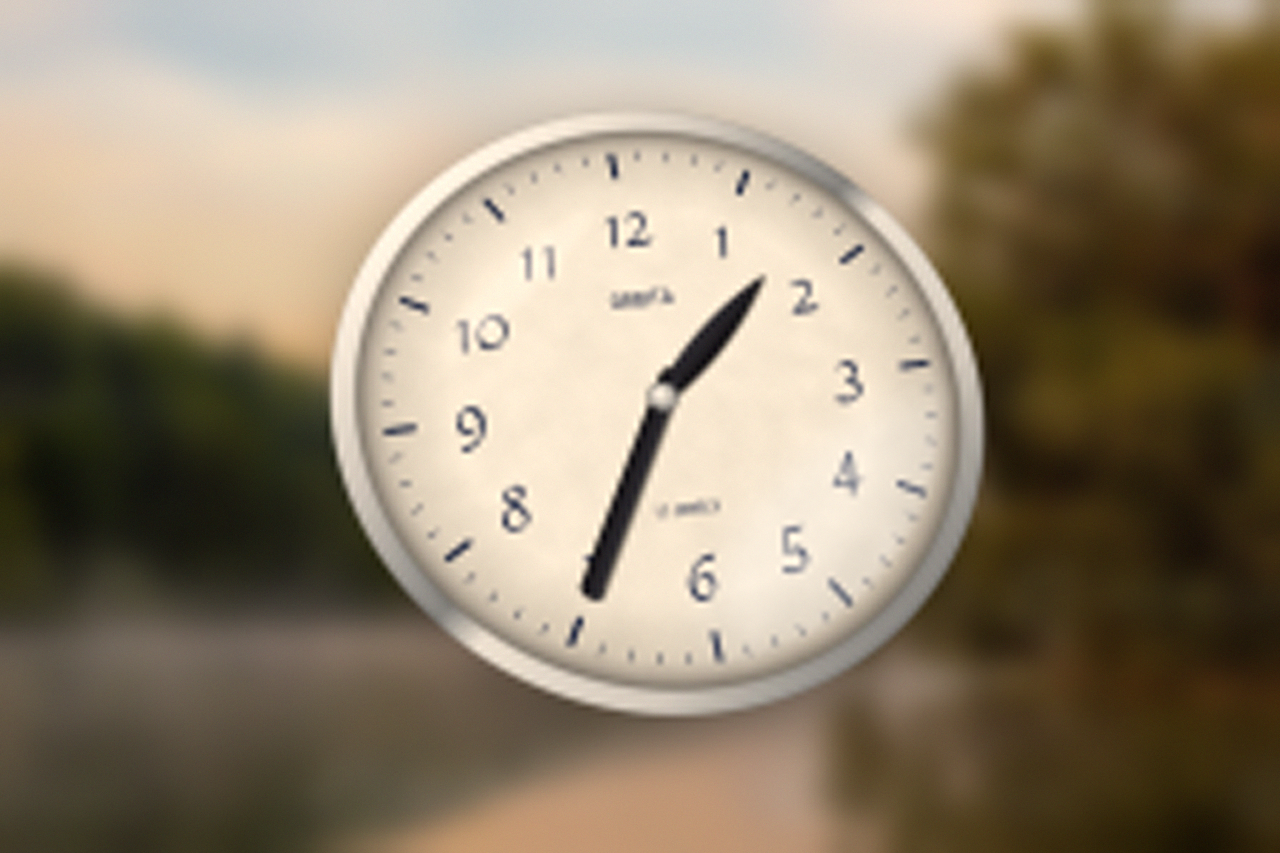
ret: {"hour": 1, "minute": 35}
